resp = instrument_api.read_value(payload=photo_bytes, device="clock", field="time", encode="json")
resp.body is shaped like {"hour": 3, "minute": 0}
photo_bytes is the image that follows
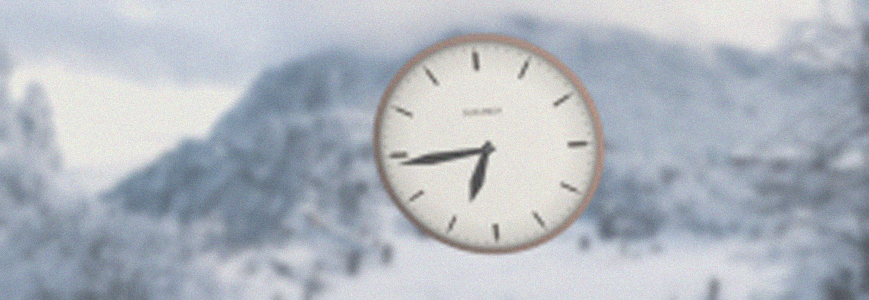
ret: {"hour": 6, "minute": 44}
